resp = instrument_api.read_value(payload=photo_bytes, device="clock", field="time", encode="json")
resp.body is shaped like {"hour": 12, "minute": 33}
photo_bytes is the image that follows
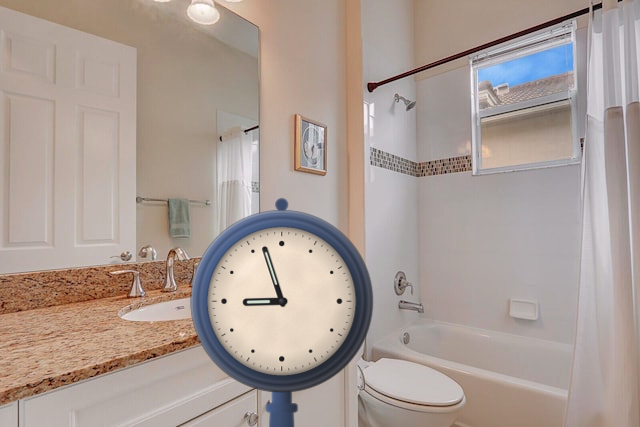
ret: {"hour": 8, "minute": 57}
